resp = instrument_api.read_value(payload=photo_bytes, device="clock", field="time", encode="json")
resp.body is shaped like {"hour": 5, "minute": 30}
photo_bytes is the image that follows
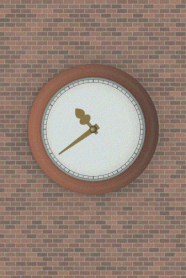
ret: {"hour": 10, "minute": 39}
